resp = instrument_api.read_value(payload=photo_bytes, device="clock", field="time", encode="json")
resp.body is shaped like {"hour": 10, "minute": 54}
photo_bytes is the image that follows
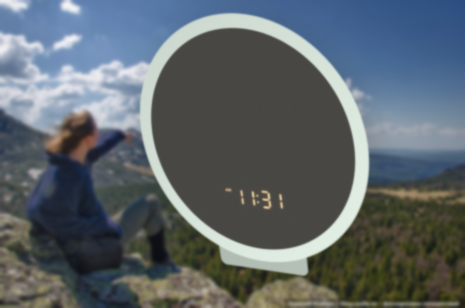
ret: {"hour": 11, "minute": 31}
